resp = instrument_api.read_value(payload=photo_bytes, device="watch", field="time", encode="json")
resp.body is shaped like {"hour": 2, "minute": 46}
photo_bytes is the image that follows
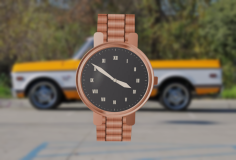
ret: {"hour": 3, "minute": 51}
